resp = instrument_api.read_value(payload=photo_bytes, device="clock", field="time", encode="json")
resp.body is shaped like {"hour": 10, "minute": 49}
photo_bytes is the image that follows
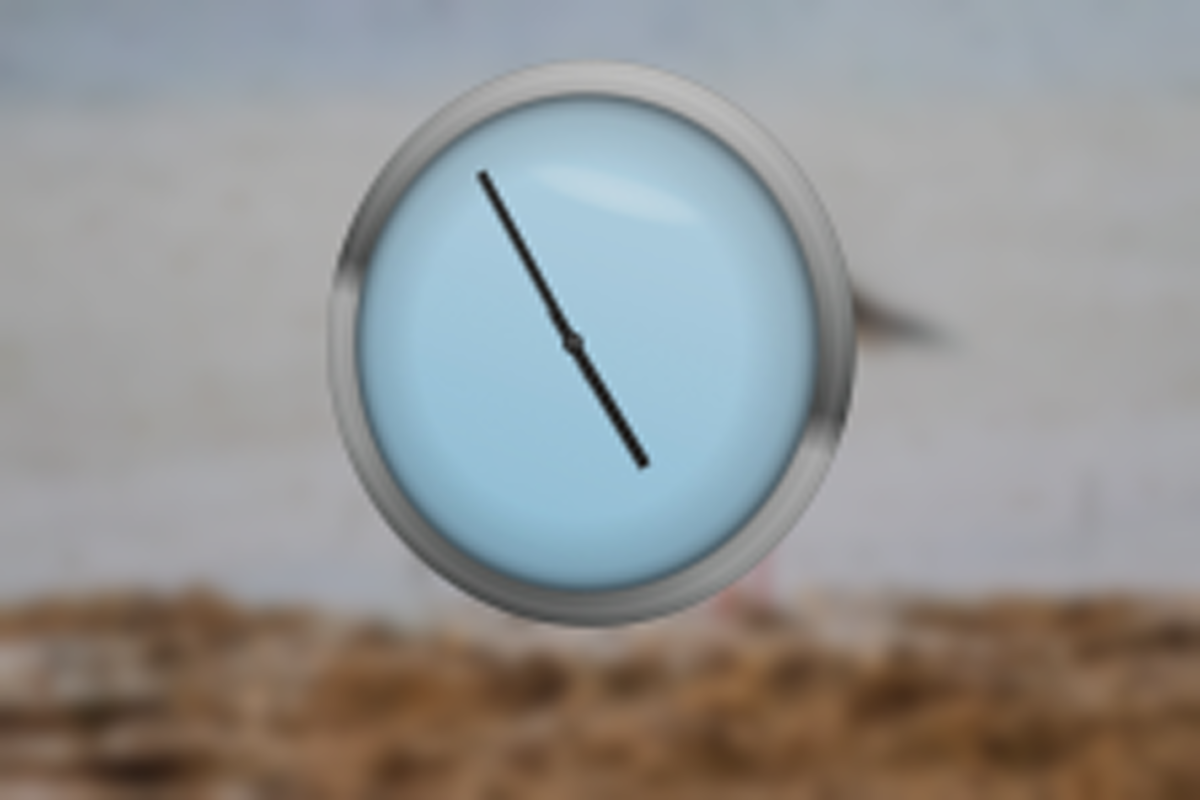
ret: {"hour": 4, "minute": 55}
